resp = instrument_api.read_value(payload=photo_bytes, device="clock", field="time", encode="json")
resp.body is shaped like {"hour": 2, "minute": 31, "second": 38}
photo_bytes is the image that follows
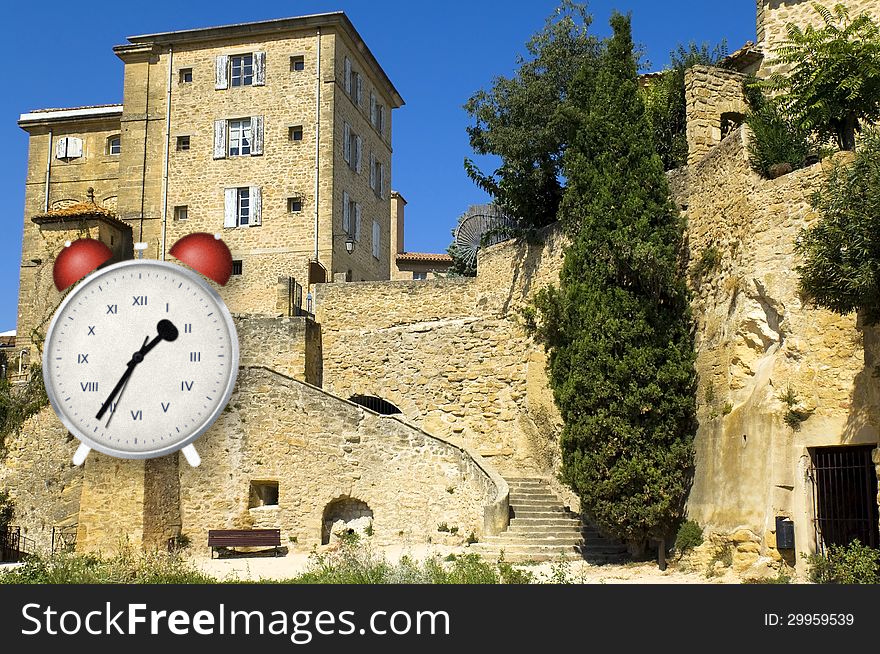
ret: {"hour": 1, "minute": 35, "second": 34}
